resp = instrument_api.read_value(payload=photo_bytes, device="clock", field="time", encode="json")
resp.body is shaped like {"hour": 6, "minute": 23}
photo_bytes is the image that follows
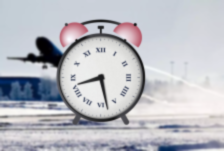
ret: {"hour": 8, "minute": 28}
